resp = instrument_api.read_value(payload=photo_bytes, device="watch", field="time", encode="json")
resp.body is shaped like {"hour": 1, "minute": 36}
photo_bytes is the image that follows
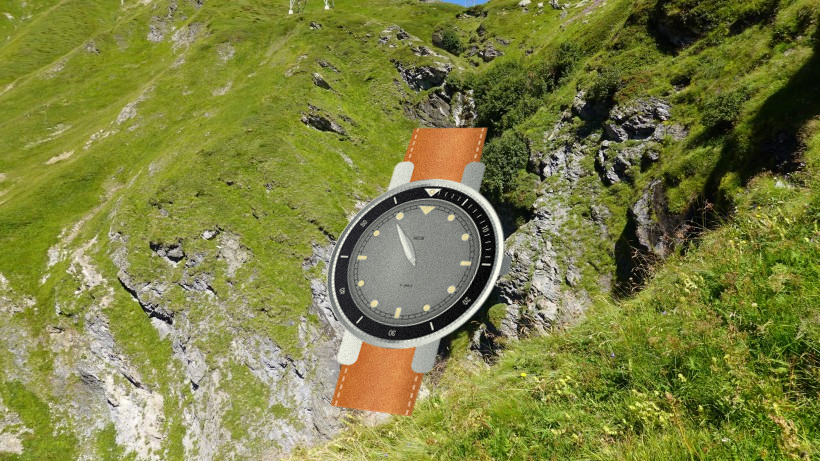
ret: {"hour": 10, "minute": 54}
